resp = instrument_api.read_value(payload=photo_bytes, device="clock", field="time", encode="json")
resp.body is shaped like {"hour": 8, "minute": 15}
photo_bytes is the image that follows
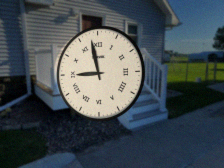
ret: {"hour": 8, "minute": 58}
